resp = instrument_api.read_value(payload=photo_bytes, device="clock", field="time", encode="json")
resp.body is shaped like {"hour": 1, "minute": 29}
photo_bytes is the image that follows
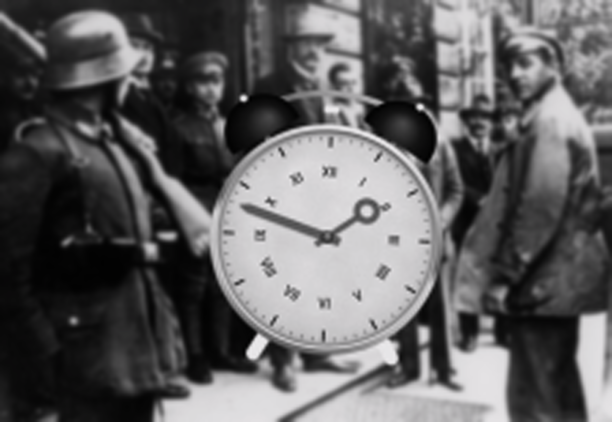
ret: {"hour": 1, "minute": 48}
